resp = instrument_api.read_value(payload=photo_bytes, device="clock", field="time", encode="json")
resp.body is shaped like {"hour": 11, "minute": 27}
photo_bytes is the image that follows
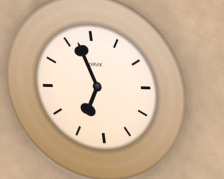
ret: {"hour": 6, "minute": 57}
